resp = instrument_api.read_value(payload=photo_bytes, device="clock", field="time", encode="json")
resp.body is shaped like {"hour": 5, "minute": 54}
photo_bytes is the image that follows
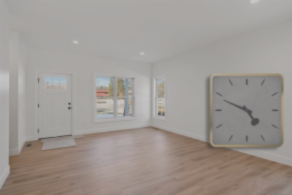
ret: {"hour": 4, "minute": 49}
